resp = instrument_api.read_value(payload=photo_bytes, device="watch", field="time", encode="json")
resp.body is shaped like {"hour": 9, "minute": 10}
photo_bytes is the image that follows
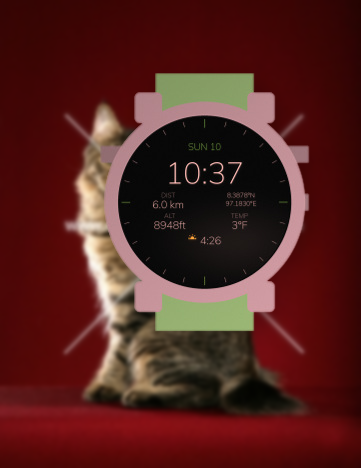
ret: {"hour": 10, "minute": 37}
